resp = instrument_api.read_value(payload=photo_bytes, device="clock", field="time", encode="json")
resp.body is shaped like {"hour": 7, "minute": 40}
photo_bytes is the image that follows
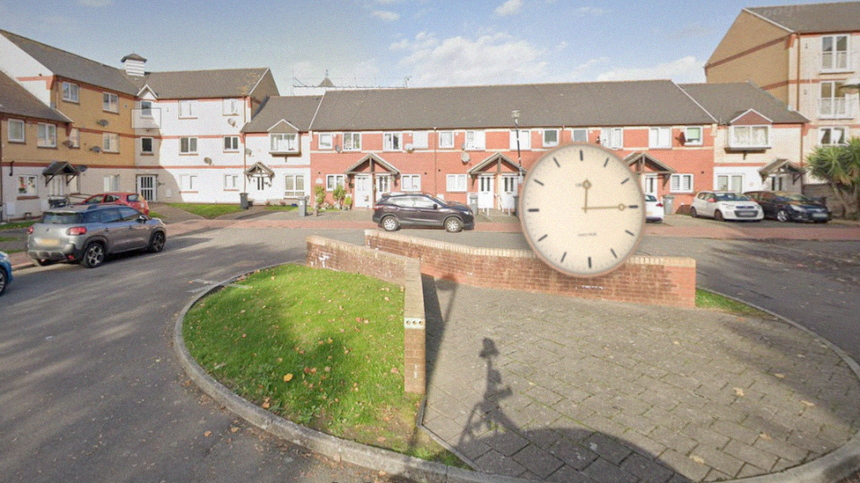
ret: {"hour": 12, "minute": 15}
